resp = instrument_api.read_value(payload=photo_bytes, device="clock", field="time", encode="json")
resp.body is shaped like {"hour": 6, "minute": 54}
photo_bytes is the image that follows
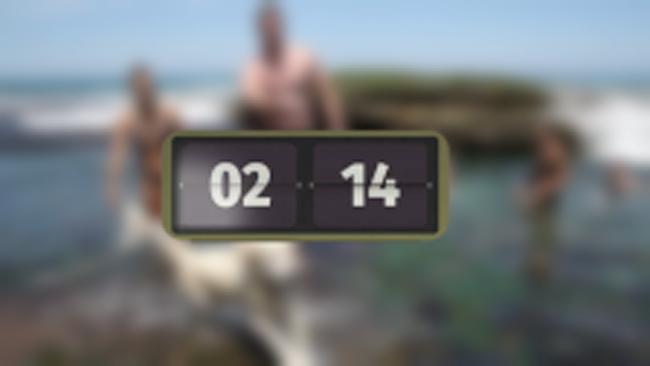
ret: {"hour": 2, "minute": 14}
